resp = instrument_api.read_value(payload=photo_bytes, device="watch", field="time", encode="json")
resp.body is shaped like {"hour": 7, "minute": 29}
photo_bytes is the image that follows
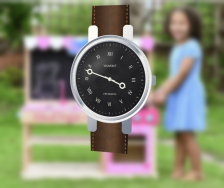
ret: {"hour": 3, "minute": 48}
